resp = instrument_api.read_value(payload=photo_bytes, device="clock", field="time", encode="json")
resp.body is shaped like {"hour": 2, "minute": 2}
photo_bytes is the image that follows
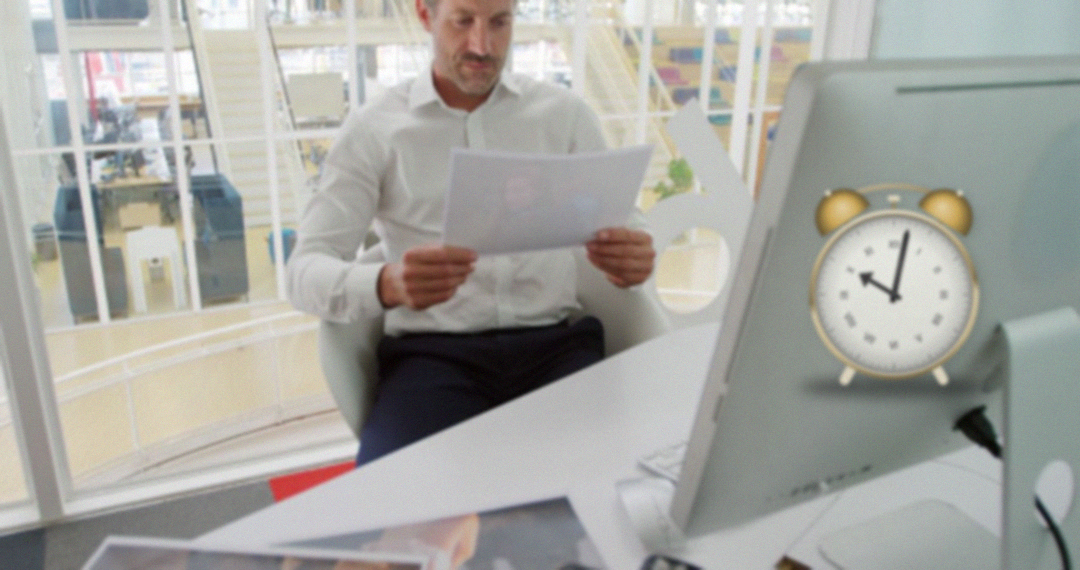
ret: {"hour": 10, "minute": 2}
